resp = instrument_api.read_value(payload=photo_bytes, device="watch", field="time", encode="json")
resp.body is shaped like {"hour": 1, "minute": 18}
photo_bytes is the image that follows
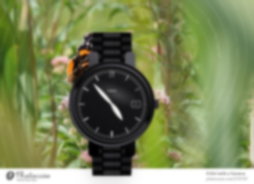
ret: {"hour": 4, "minute": 53}
